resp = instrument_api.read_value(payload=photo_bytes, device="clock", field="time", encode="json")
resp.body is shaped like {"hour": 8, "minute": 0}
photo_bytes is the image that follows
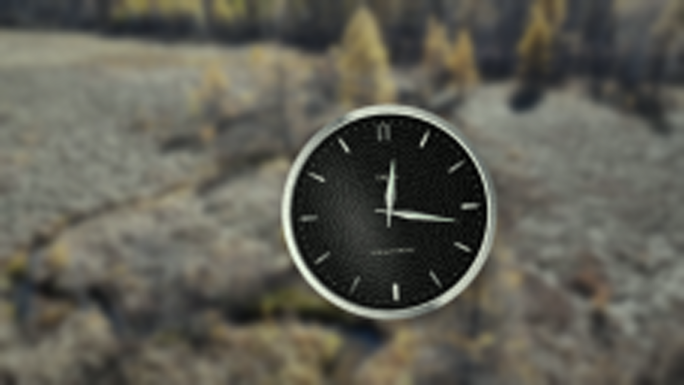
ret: {"hour": 12, "minute": 17}
